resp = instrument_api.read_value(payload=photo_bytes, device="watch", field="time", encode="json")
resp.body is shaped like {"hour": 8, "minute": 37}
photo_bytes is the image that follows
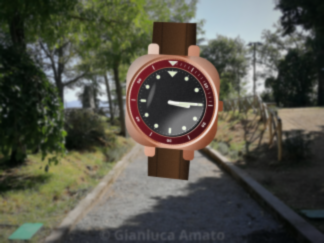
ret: {"hour": 3, "minute": 15}
